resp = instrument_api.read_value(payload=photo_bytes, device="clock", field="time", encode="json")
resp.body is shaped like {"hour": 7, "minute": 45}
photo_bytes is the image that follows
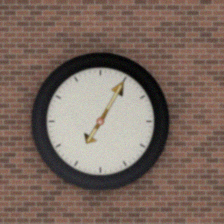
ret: {"hour": 7, "minute": 5}
